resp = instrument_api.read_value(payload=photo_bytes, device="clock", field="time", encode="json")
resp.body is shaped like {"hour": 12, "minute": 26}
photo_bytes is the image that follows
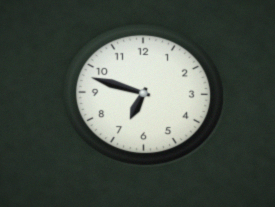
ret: {"hour": 6, "minute": 48}
